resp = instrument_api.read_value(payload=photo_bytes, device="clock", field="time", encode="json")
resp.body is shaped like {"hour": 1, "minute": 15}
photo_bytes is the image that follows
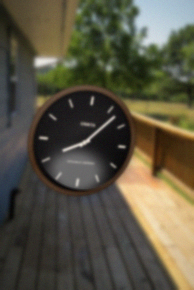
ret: {"hour": 8, "minute": 7}
